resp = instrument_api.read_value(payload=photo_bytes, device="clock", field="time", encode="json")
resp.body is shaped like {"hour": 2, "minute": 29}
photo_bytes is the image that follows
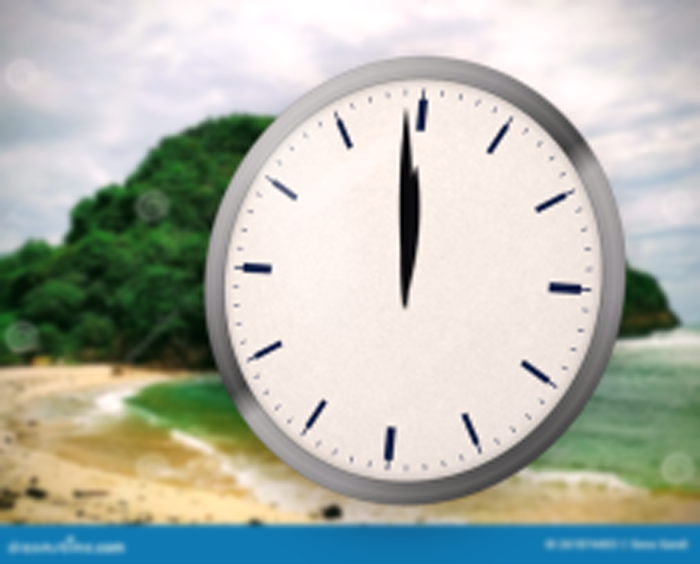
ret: {"hour": 11, "minute": 59}
